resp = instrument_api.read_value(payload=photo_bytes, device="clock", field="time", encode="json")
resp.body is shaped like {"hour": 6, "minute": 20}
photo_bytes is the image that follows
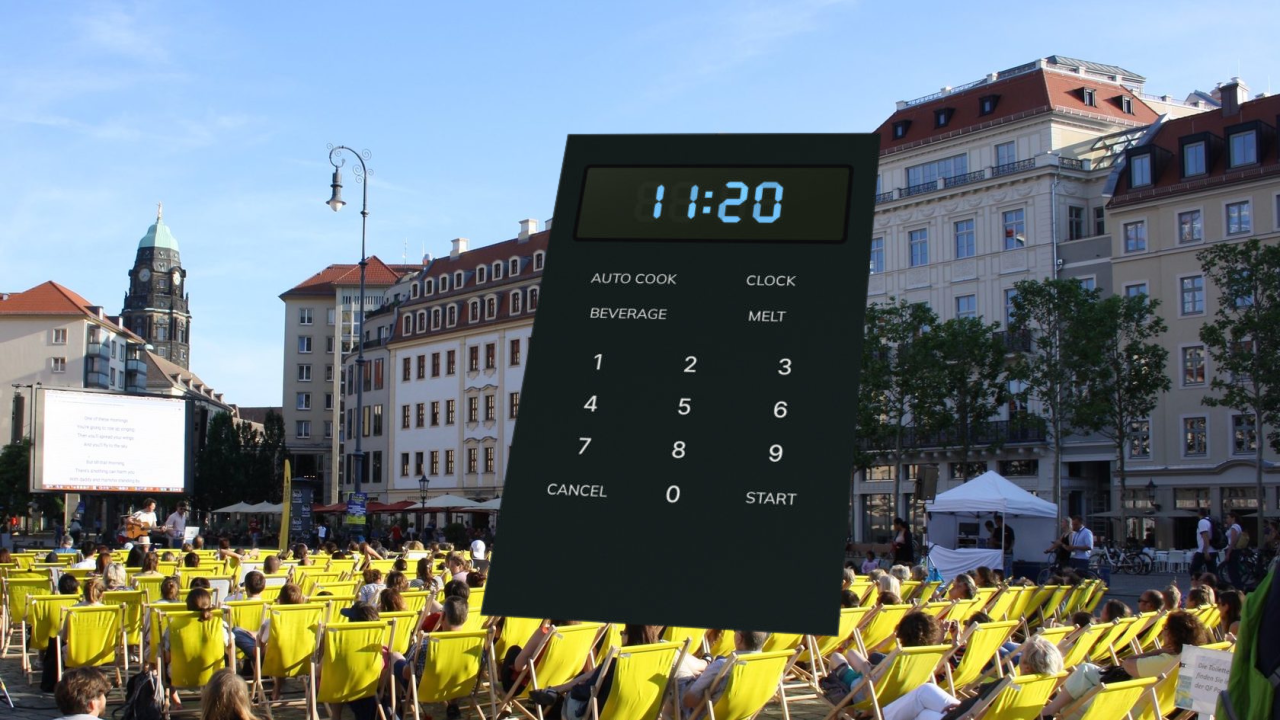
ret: {"hour": 11, "minute": 20}
